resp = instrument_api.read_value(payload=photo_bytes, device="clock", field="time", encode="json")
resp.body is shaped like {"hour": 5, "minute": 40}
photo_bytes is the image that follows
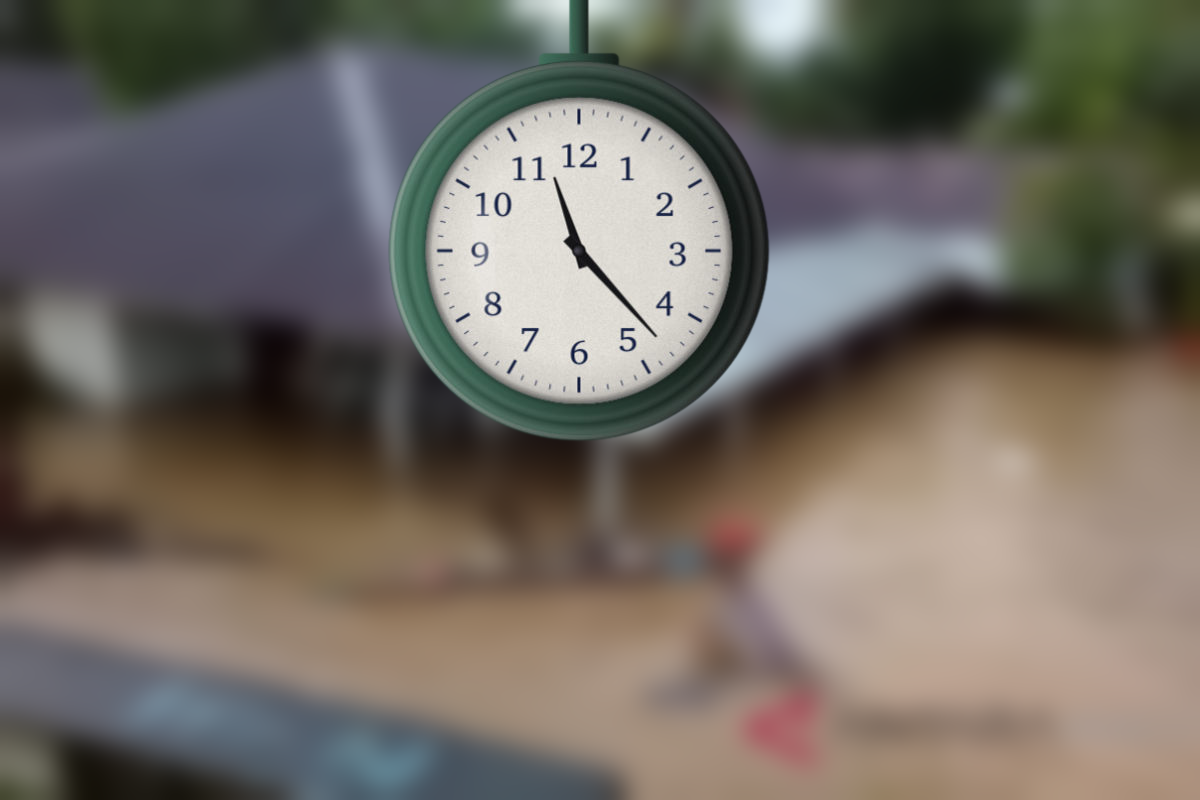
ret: {"hour": 11, "minute": 23}
